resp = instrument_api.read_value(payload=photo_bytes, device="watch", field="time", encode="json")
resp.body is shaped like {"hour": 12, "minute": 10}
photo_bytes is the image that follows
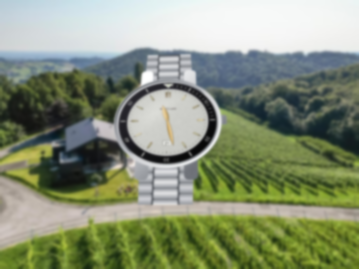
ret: {"hour": 11, "minute": 28}
